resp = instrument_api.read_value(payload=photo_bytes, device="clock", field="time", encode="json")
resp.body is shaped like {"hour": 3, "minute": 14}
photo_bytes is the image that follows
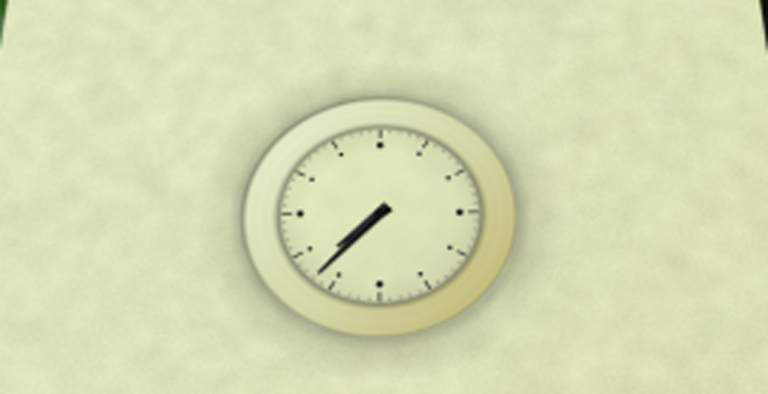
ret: {"hour": 7, "minute": 37}
